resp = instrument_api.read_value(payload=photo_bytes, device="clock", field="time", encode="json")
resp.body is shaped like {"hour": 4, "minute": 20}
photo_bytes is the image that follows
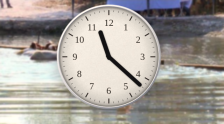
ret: {"hour": 11, "minute": 22}
